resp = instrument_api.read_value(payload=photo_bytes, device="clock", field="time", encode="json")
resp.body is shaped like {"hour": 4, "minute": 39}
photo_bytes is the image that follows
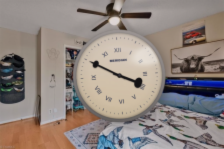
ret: {"hour": 3, "minute": 50}
